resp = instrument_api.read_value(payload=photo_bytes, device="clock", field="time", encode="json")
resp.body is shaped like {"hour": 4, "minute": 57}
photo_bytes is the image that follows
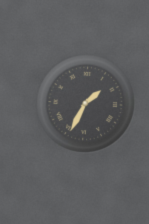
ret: {"hour": 1, "minute": 34}
